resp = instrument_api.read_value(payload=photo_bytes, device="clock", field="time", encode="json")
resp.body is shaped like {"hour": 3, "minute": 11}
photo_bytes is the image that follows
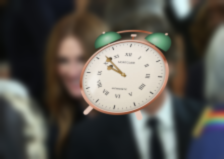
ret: {"hour": 9, "minute": 52}
